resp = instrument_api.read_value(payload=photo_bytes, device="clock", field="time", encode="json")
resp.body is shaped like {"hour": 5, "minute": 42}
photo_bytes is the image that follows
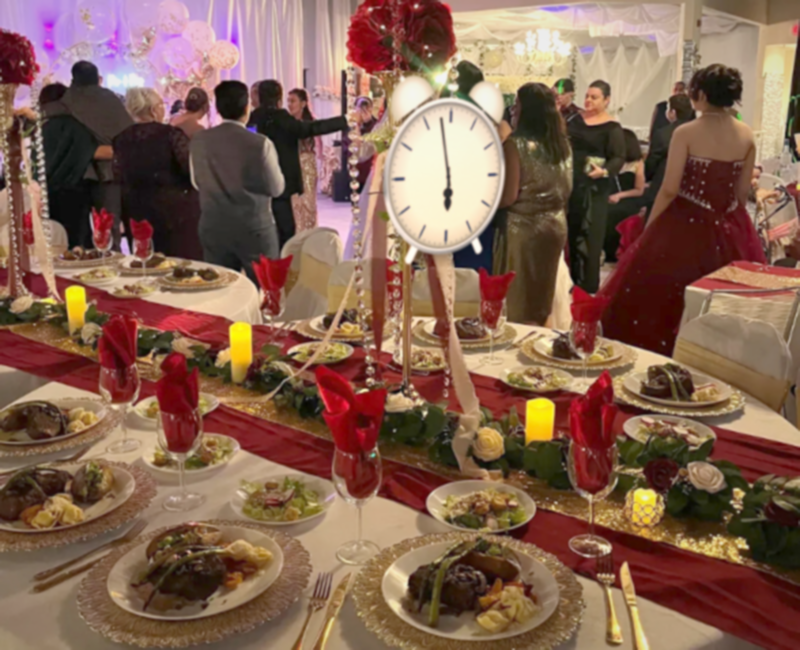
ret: {"hour": 5, "minute": 58}
